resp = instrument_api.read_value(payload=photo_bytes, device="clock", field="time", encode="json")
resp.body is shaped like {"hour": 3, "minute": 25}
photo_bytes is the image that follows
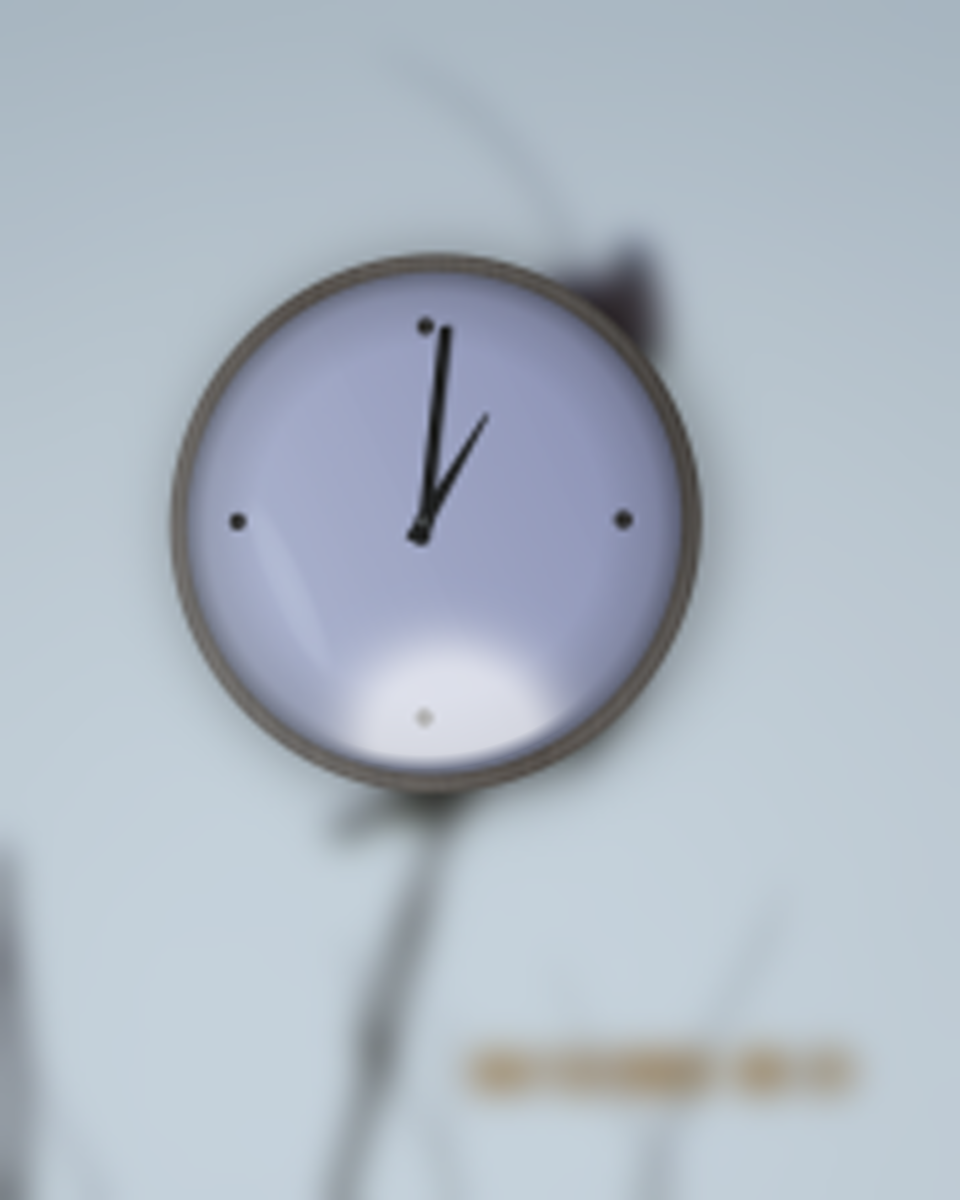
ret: {"hour": 1, "minute": 1}
